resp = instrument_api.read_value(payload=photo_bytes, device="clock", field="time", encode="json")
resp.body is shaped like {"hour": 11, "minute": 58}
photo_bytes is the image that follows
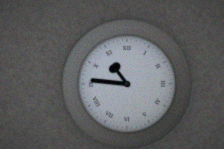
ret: {"hour": 10, "minute": 46}
